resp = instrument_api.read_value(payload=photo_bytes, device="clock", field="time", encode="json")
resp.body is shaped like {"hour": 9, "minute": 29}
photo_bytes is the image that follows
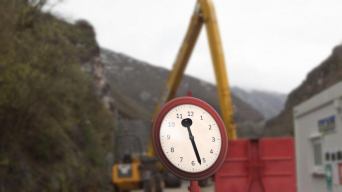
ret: {"hour": 11, "minute": 27}
